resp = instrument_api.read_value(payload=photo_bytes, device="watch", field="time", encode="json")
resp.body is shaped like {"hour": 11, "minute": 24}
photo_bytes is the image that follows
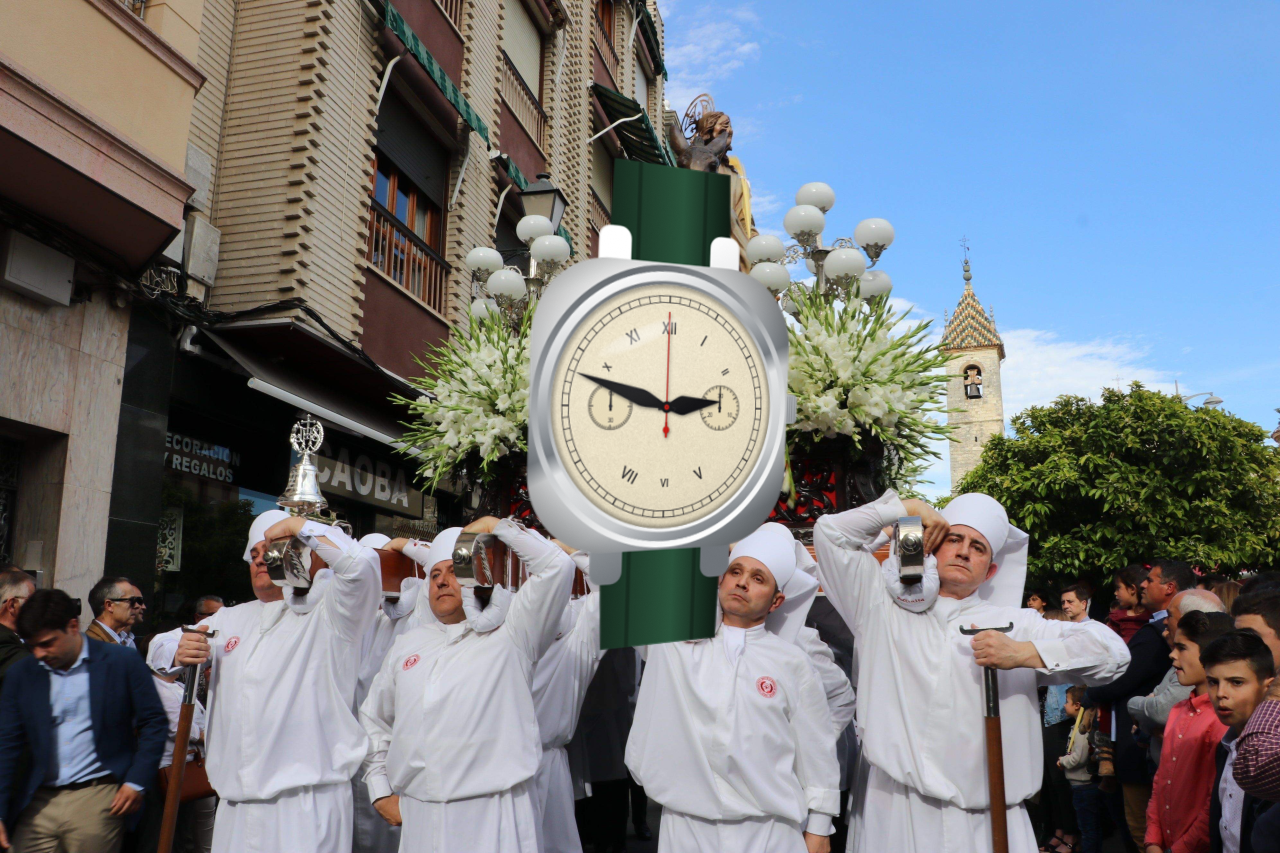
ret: {"hour": 2, "minute": 48}
